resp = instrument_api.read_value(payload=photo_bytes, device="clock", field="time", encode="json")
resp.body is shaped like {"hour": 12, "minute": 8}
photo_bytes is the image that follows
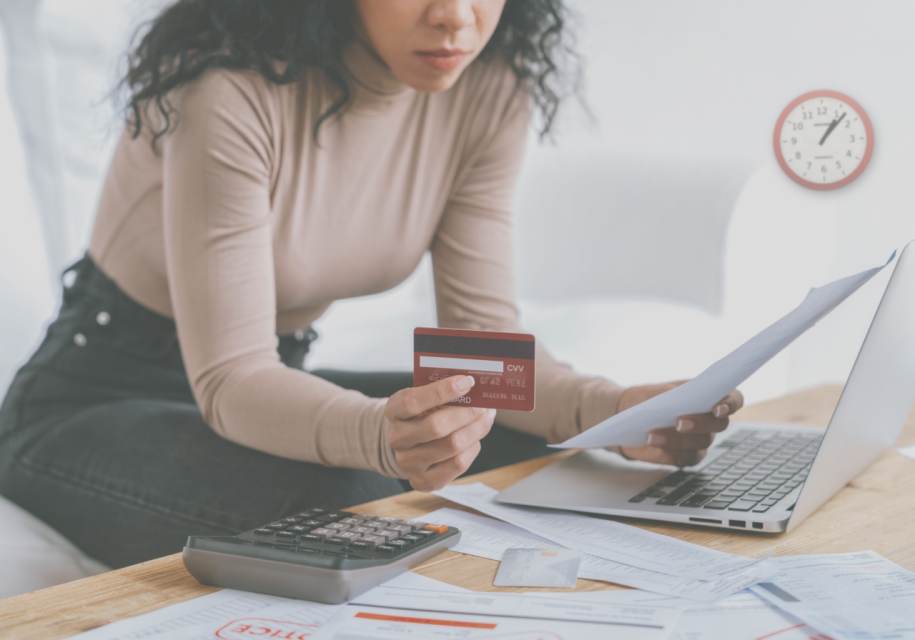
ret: {"hour": 1, "minute": 7}
